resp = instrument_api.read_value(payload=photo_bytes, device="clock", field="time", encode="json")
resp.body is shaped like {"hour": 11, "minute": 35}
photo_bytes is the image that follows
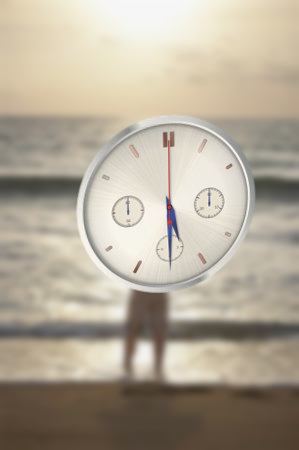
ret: {"hour": 5, "minute": 30}
